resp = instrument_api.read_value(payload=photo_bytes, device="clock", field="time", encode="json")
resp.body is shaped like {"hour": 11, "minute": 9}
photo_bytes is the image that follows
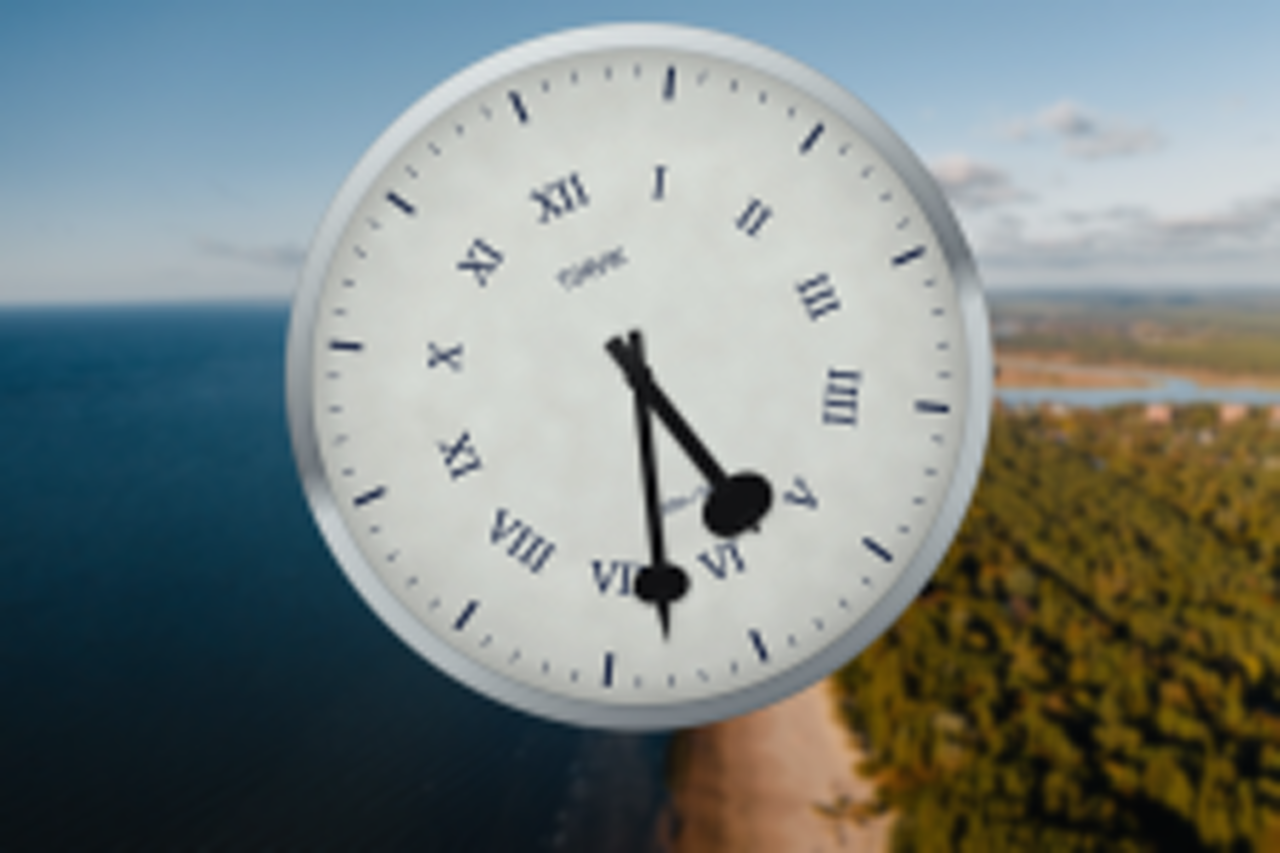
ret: {"hour": 5, "minute": 33}
